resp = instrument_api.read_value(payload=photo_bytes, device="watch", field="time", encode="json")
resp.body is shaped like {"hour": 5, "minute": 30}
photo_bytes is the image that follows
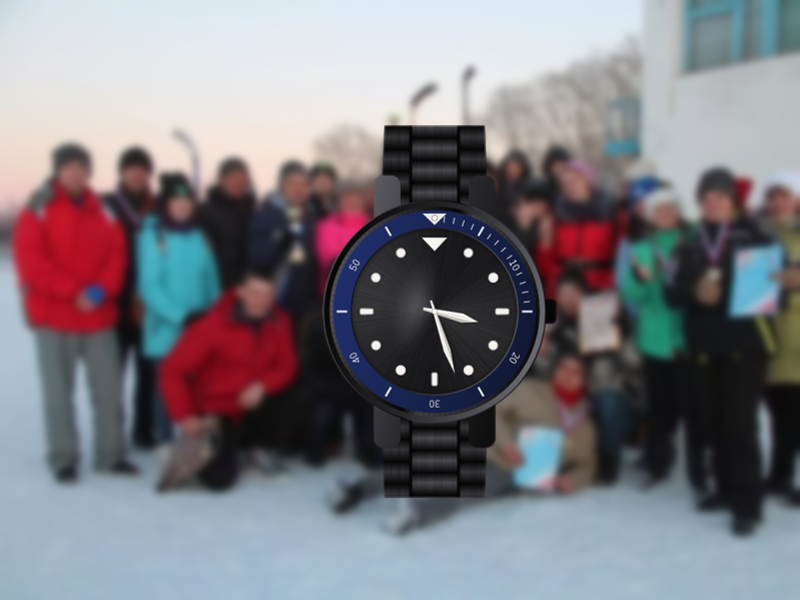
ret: {"hour": 3, "minute": 27}
